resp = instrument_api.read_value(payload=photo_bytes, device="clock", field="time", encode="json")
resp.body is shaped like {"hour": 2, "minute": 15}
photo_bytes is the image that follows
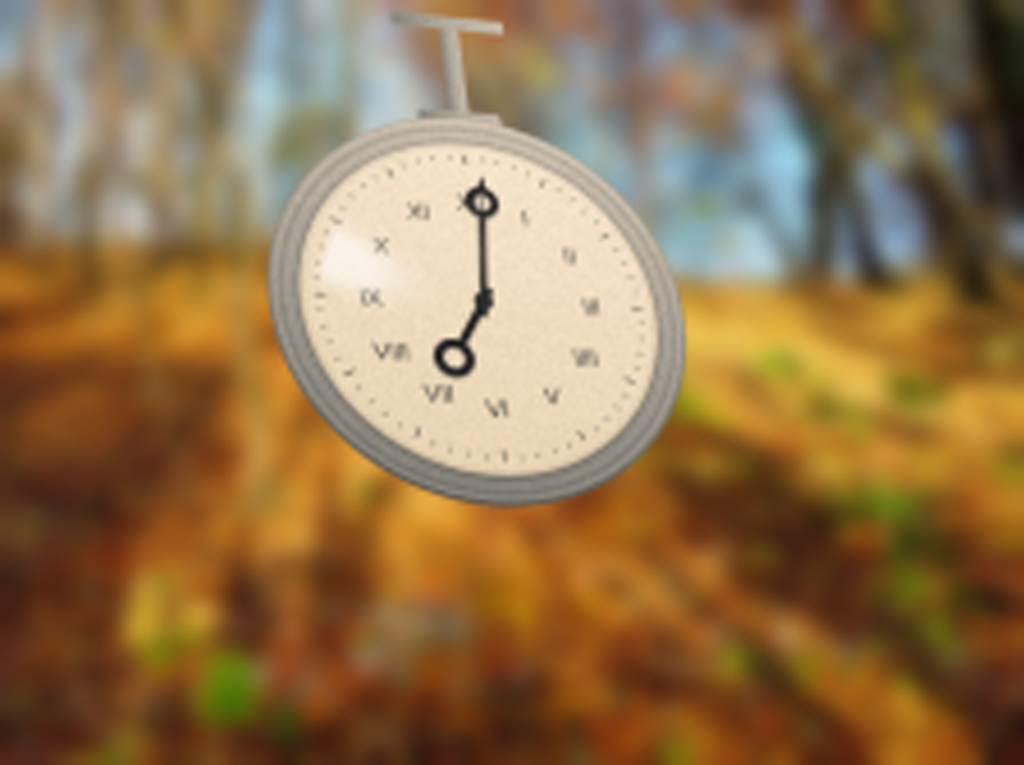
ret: {"hour": 7, "minute": 1}
